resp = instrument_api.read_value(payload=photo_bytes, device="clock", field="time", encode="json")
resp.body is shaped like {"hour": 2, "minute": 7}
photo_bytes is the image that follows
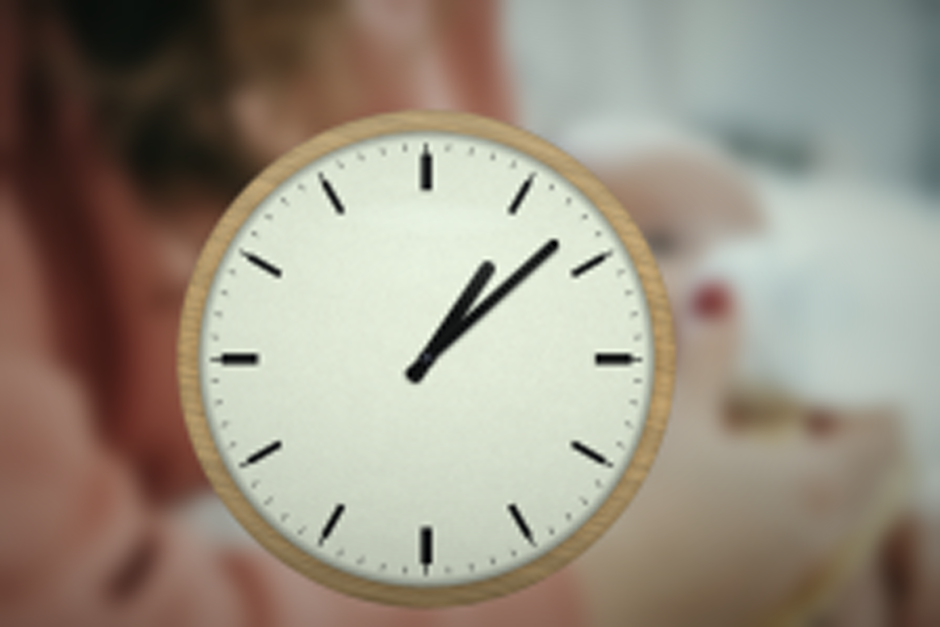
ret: {"hour": 1, "minute": 8}
